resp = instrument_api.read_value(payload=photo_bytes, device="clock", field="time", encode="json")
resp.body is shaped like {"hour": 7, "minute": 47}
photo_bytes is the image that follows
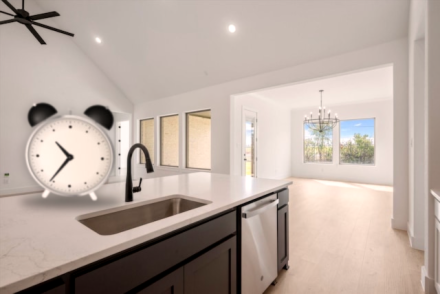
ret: {"hour": 10, "minute": 36}
